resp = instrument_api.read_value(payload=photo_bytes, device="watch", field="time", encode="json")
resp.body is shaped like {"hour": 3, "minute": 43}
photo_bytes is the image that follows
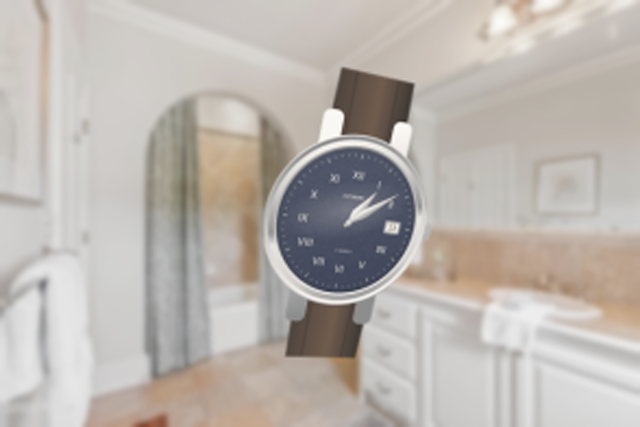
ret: {"hour": 1, "minute": 9}
